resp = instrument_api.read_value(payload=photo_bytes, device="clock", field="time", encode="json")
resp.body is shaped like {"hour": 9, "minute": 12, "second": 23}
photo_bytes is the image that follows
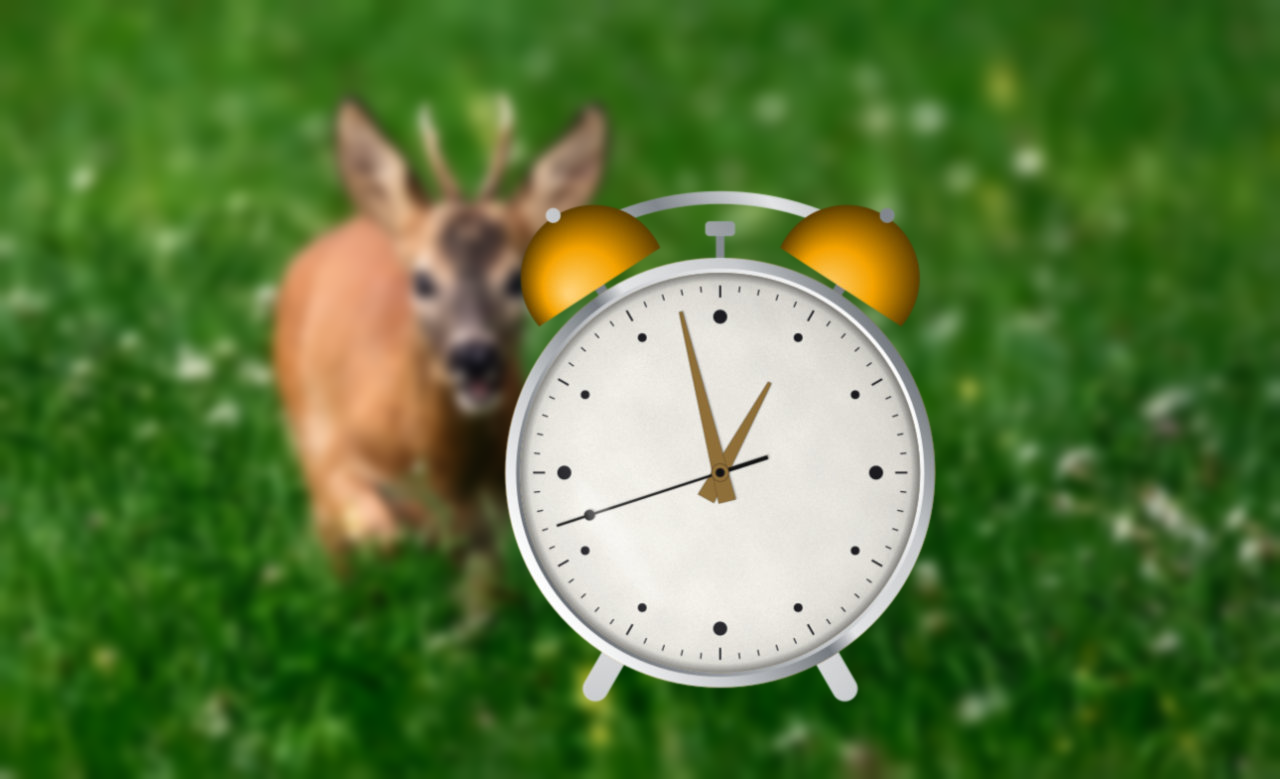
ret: {"hour": 12, "minute": 57, "second": 42}
